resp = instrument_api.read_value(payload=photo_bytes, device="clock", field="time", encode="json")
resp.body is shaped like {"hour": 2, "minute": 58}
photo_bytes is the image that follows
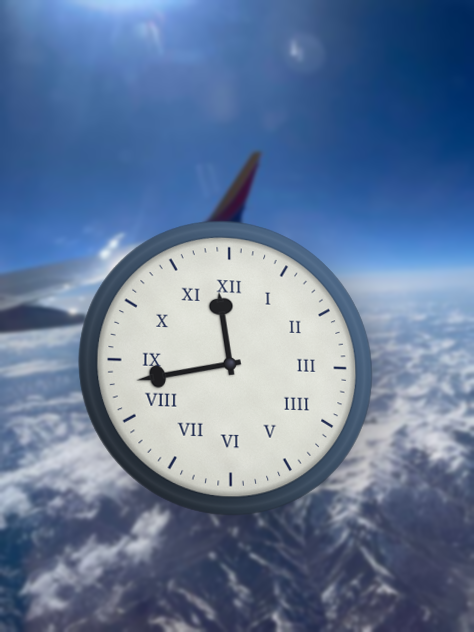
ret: {"hour": 11, "minute": 43}
